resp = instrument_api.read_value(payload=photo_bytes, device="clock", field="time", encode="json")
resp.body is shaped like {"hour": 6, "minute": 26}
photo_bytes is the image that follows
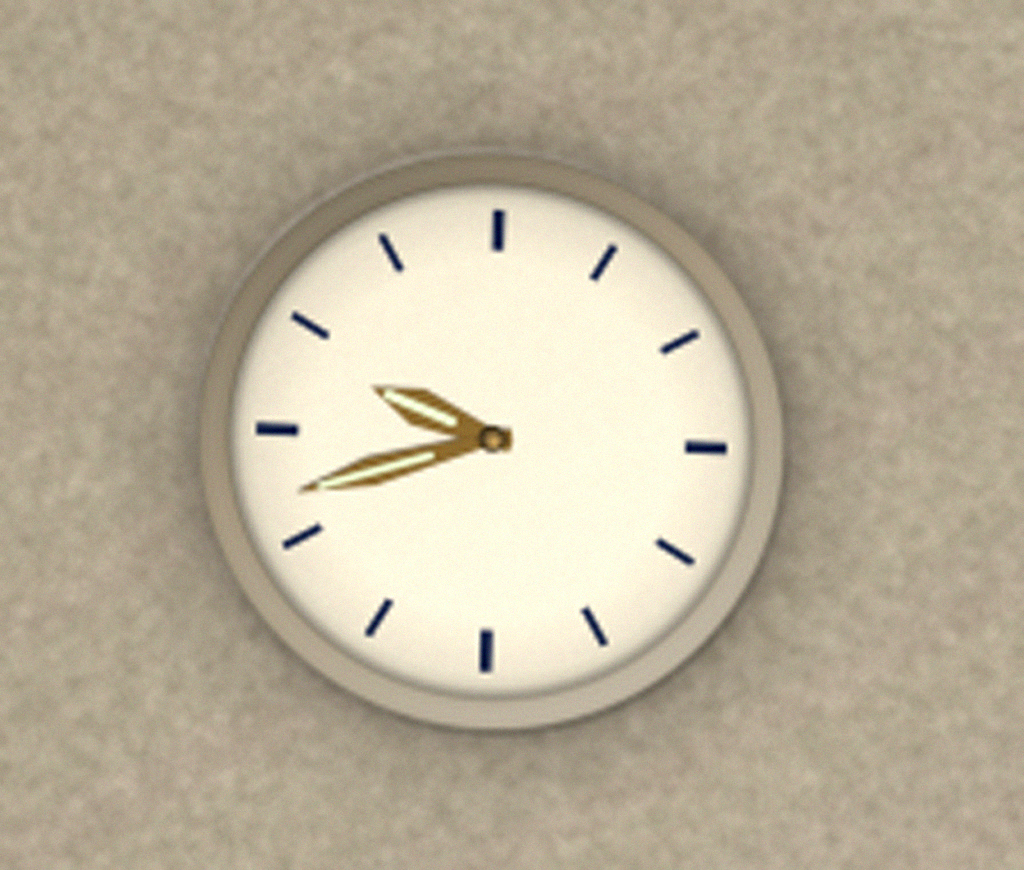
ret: {"hour": 9, "minute": 42}
